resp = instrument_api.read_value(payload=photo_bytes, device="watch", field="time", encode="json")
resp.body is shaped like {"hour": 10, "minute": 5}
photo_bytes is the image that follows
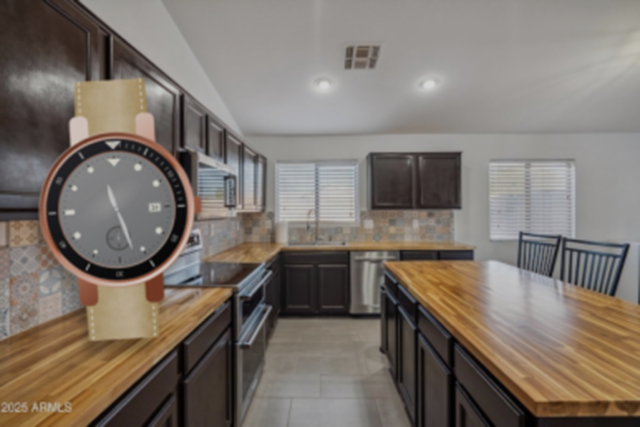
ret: {"hour": 11, "minute": 27}
